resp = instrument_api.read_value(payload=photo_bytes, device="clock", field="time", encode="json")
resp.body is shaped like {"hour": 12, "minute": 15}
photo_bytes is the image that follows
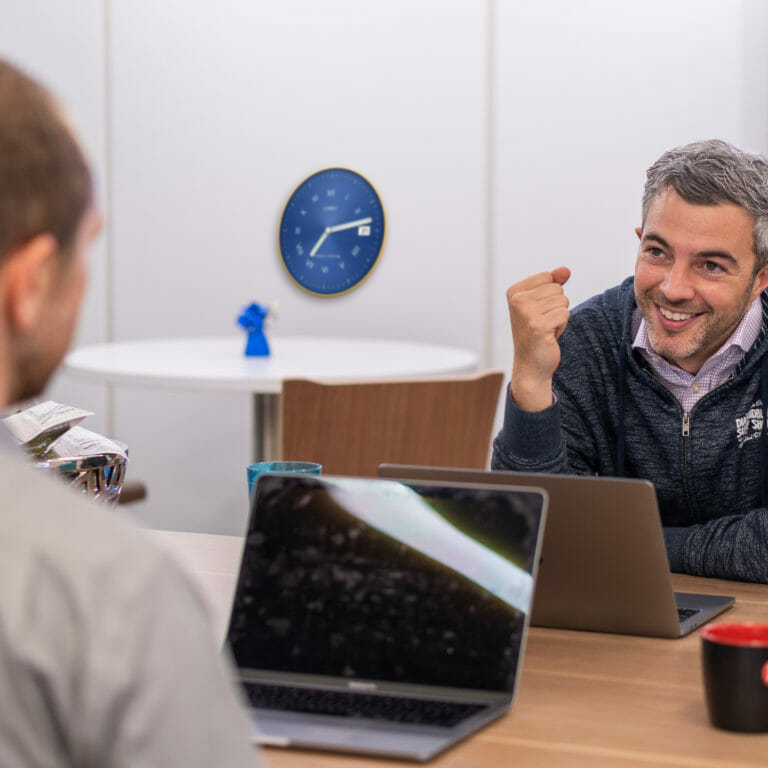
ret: {"hour": 7, "minute": 13}
